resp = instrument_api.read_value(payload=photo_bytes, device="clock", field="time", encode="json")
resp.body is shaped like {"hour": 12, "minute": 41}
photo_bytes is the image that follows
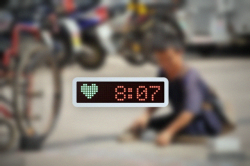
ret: {"hour": 8, "minute": 7}
